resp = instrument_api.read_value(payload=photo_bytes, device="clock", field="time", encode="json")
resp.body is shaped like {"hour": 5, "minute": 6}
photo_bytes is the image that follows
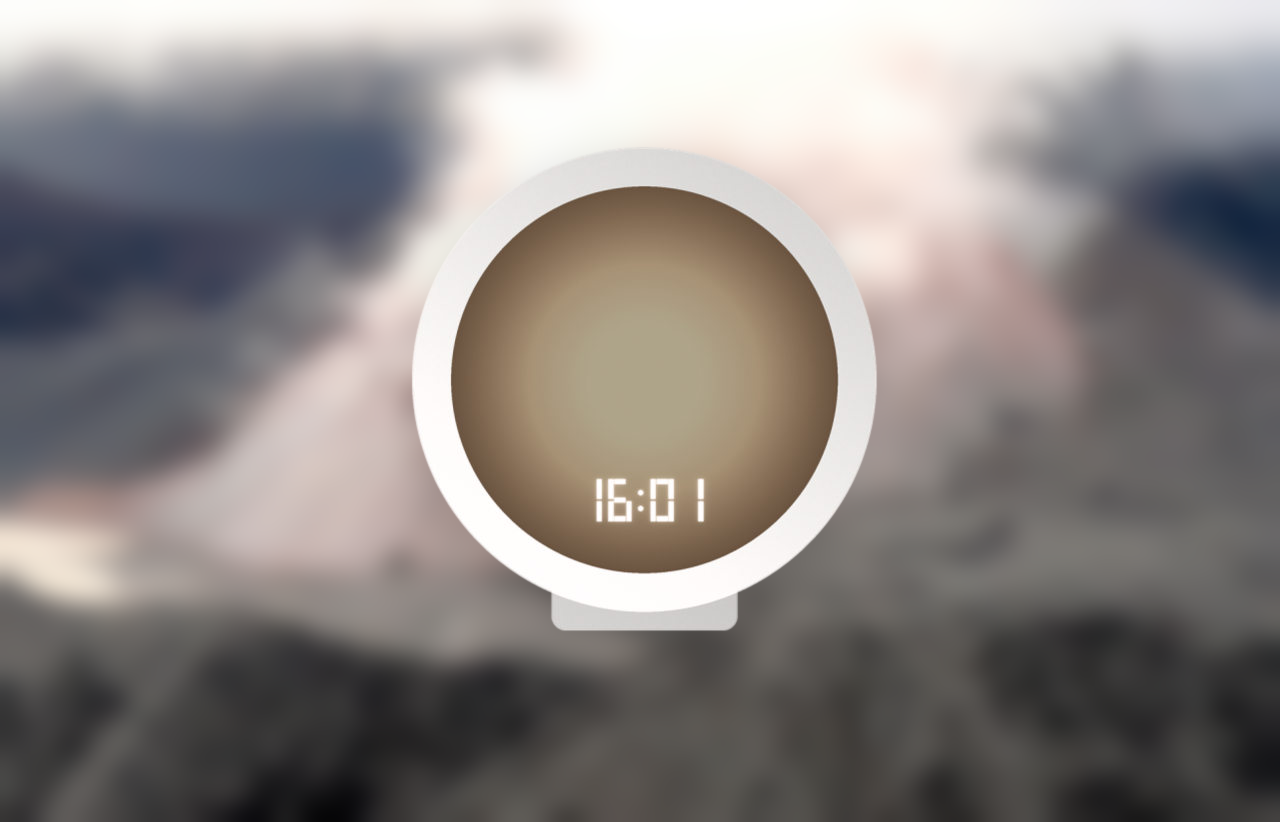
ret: {"hour": 16, "minute": 1}
